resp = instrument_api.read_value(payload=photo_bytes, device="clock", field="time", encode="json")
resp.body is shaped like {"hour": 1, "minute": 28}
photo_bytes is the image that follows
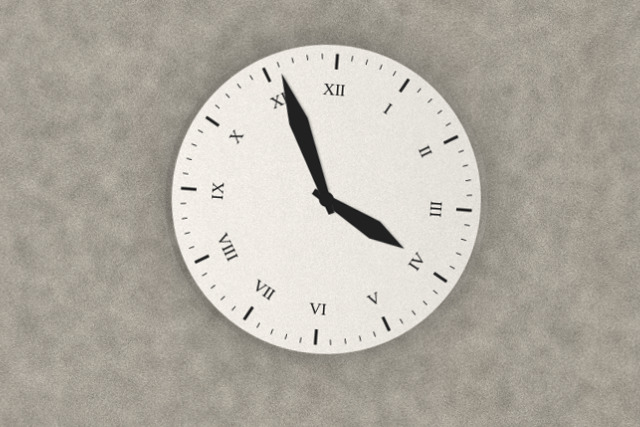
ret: {"hour": 3, "minute": 56}
